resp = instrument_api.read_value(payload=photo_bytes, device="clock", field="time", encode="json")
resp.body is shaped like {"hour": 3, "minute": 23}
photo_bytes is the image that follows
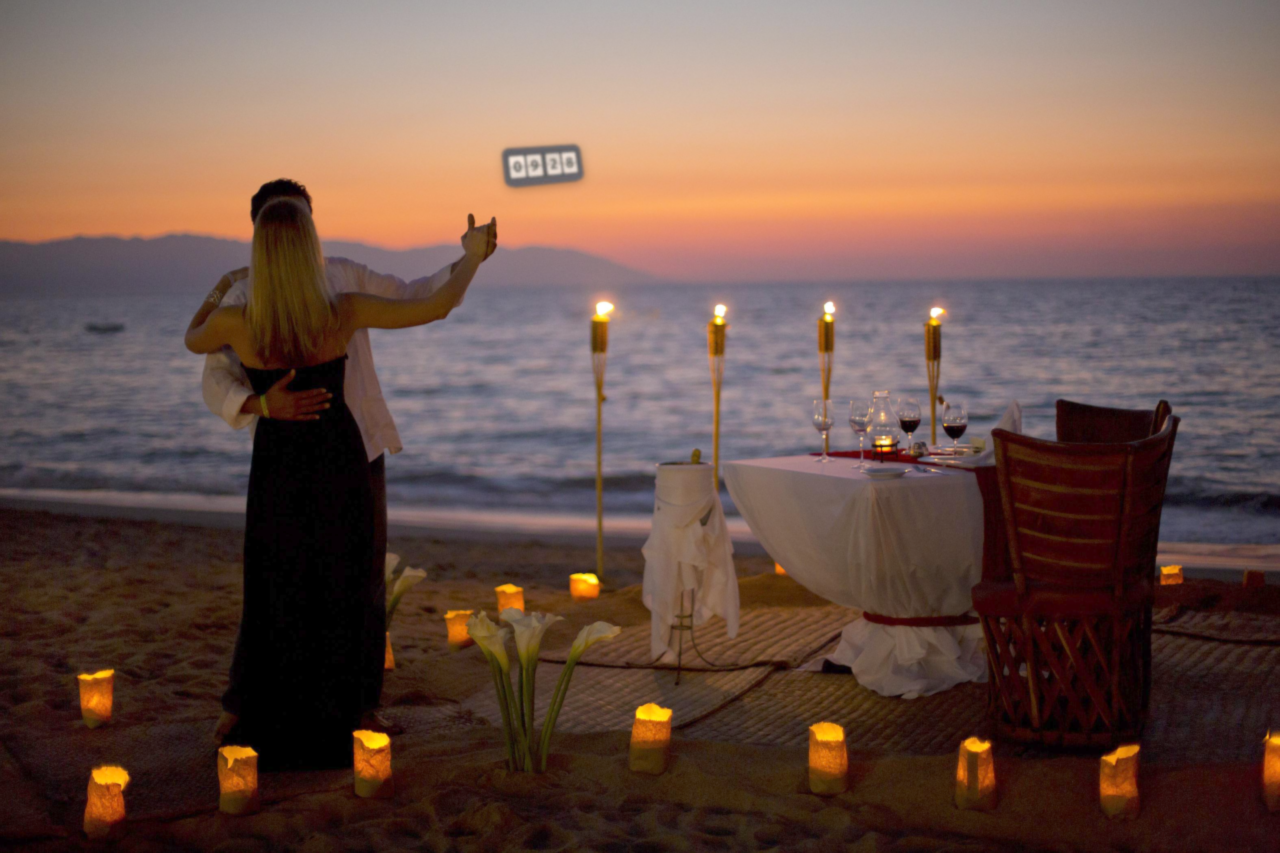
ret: {"hour": 9, "minute": 28}
